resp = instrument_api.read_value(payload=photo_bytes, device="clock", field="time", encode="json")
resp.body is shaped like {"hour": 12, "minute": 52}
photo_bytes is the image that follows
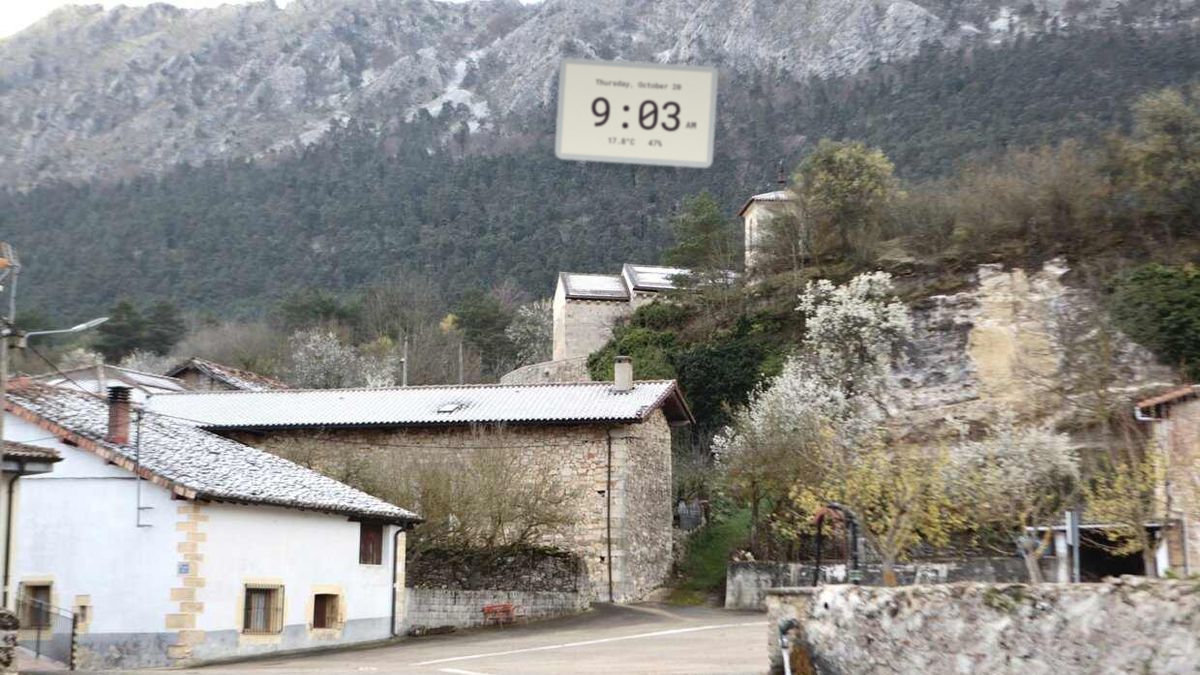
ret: {"hour": 9, "minute": 3}
